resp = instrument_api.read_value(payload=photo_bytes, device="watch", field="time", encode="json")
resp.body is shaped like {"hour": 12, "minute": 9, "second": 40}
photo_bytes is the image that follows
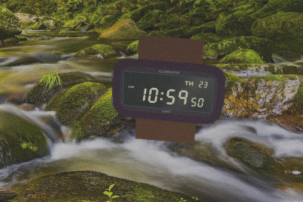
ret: {"hour": 10, "minute": 59, "second": 50}
